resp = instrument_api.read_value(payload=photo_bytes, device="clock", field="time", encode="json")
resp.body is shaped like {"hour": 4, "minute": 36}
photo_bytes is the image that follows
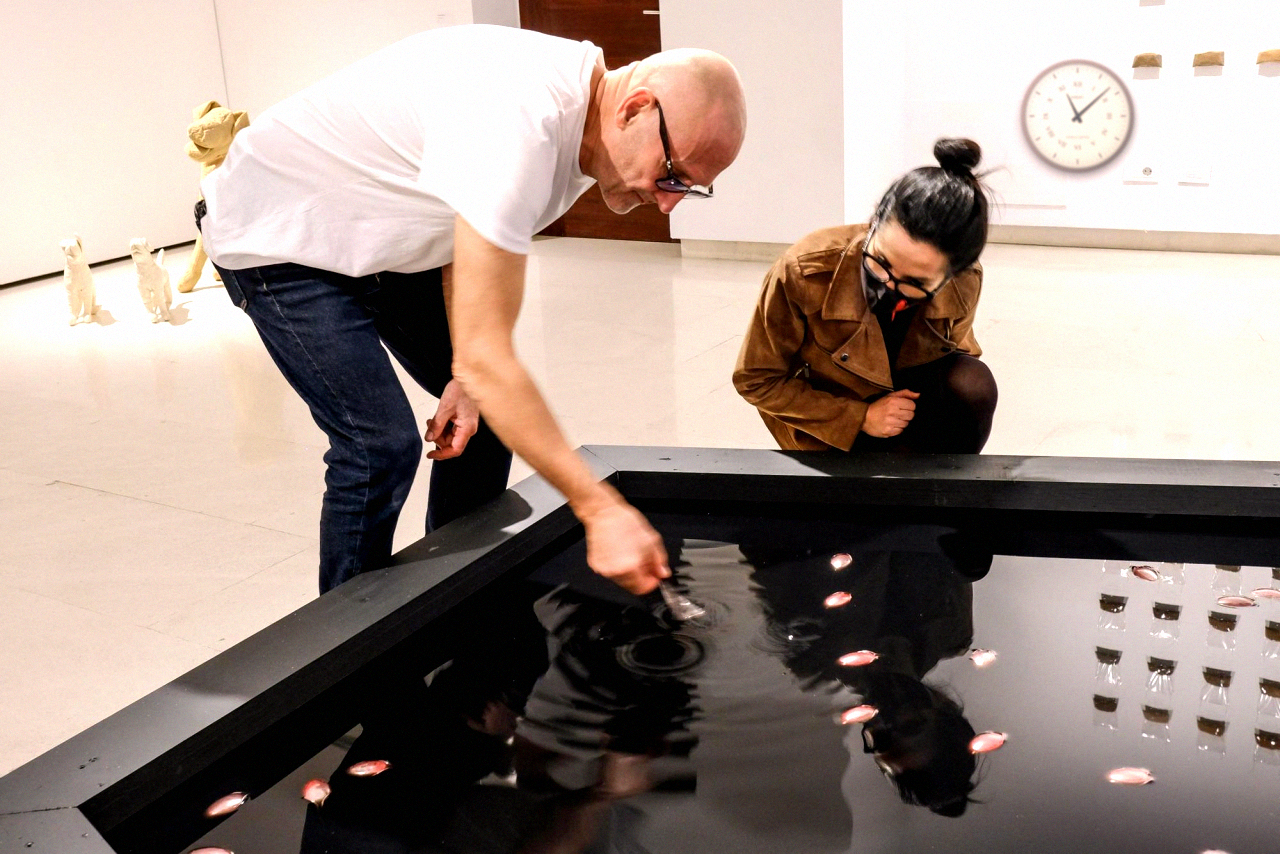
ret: {"hour": 11, "minute": 8}
